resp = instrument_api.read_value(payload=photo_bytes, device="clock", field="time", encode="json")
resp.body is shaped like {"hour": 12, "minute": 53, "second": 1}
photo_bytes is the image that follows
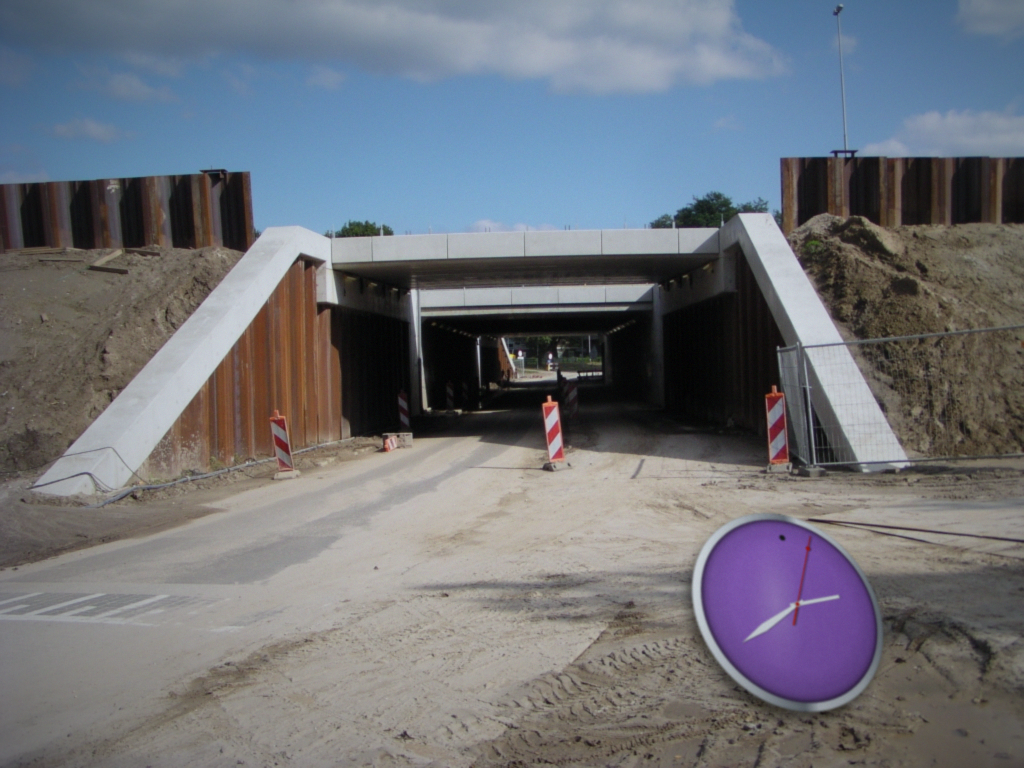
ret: {"hour": 2, "minute": 40, "second": 4}
